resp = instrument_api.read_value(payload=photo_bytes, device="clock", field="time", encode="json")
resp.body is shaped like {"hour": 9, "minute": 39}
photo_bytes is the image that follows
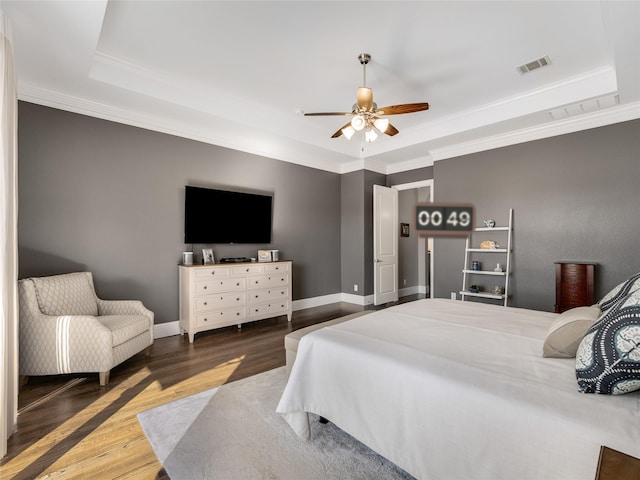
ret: {"hour": 0, "minute": 49}
